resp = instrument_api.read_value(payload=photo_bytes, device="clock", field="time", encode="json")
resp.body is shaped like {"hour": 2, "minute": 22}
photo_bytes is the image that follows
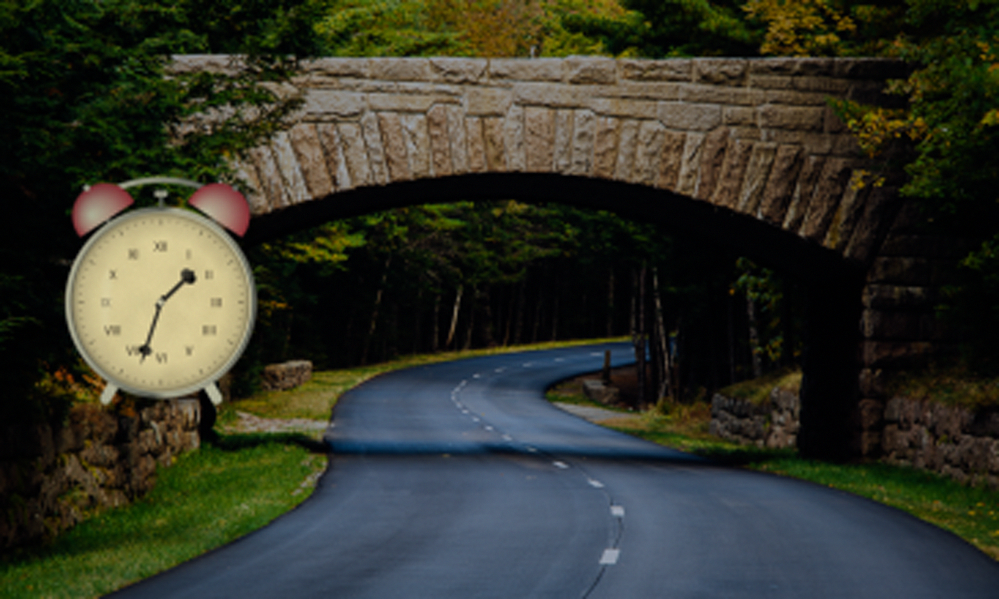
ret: {"hour": 1, "minute": 33}
